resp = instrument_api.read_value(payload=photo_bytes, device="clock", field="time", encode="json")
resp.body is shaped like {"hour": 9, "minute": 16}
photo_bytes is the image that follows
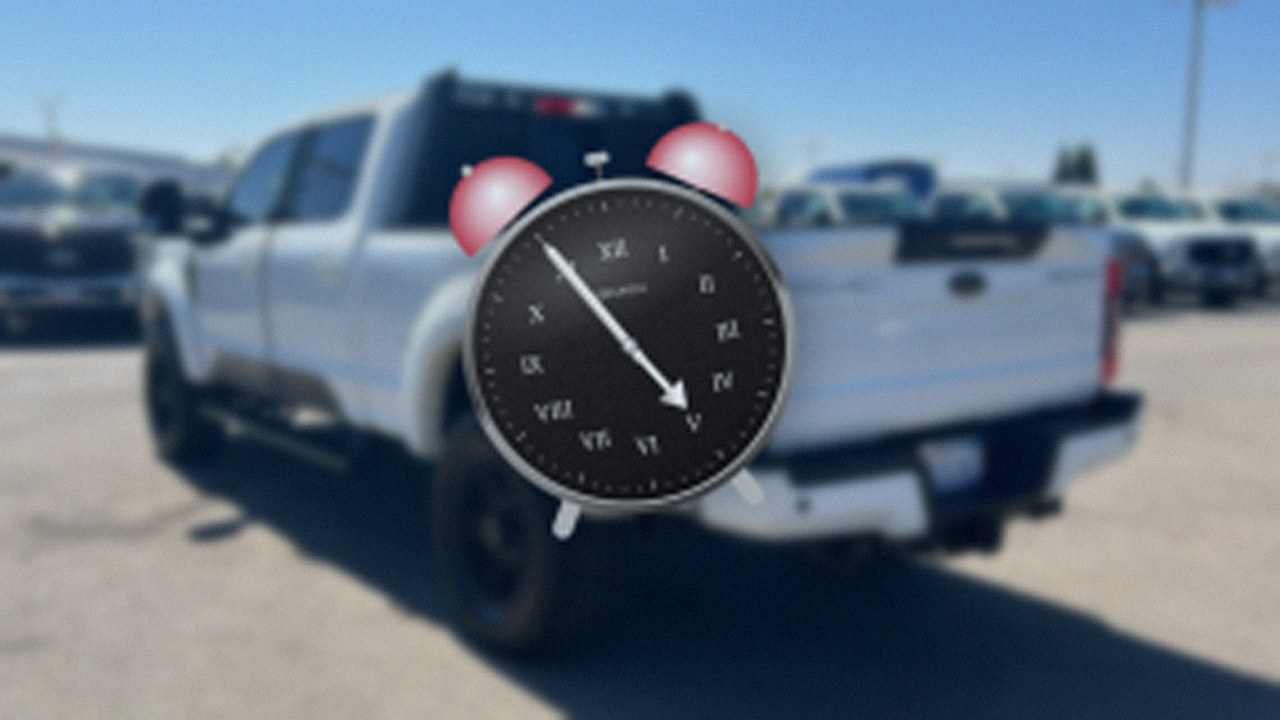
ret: {"hour": 4, "minute": 55}
